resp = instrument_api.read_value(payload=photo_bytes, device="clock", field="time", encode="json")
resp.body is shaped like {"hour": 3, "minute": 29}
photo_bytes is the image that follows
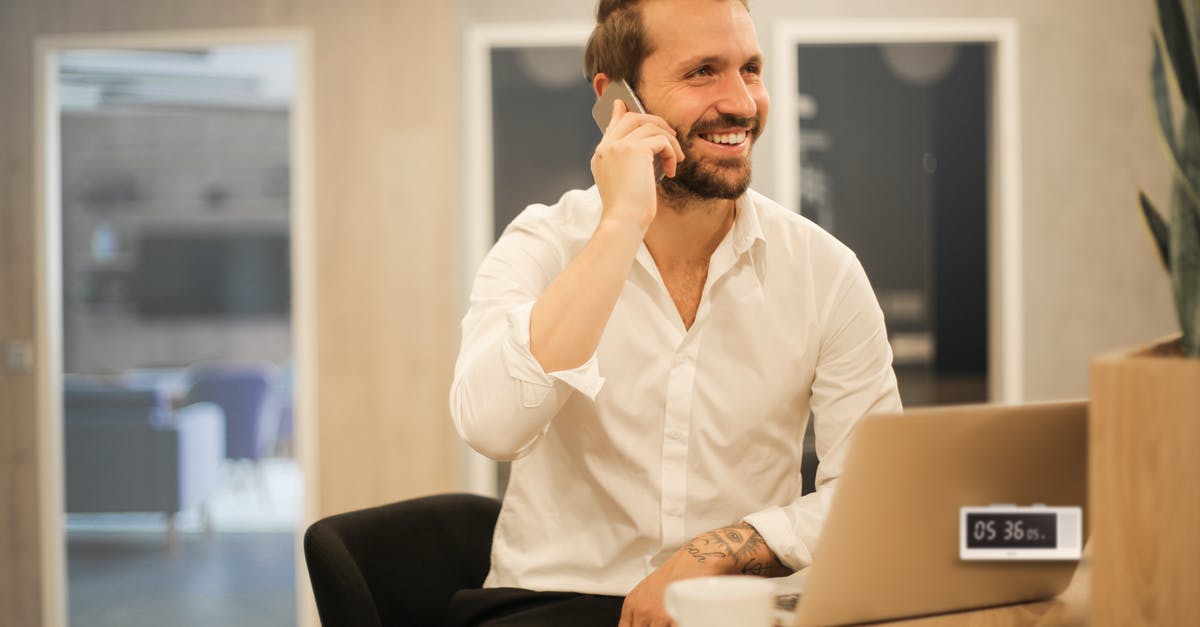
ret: {"hour": 5, "minute": 36}
